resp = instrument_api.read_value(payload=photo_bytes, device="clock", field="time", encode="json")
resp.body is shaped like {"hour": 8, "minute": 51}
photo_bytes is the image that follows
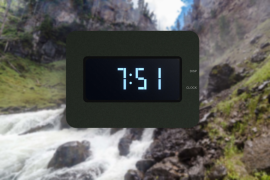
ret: {"hour": 7, "minute": 51}
